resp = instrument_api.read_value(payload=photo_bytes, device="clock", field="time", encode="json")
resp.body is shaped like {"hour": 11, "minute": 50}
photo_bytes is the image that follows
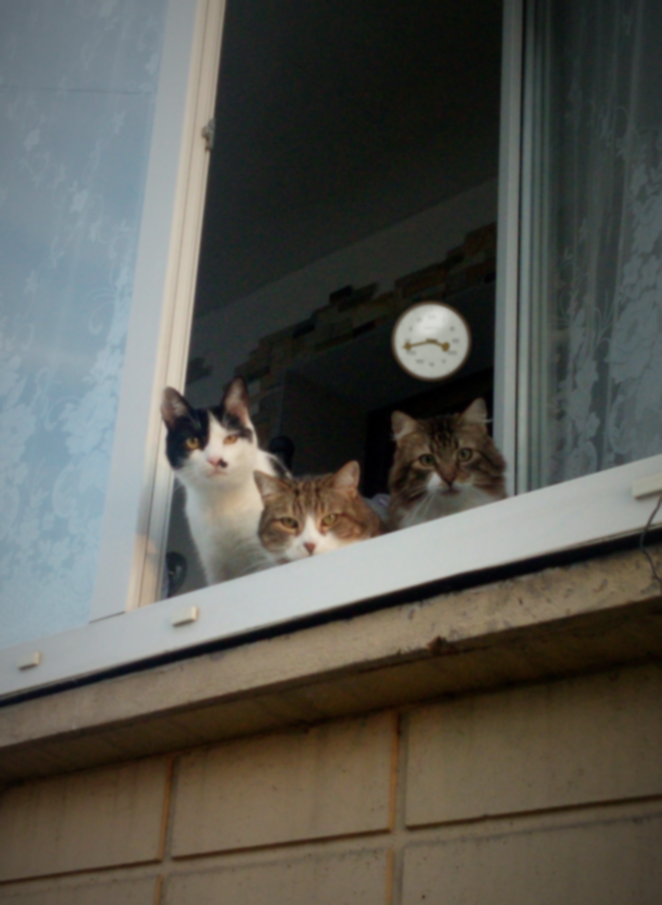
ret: {"hour": 3, "minute": 43}
